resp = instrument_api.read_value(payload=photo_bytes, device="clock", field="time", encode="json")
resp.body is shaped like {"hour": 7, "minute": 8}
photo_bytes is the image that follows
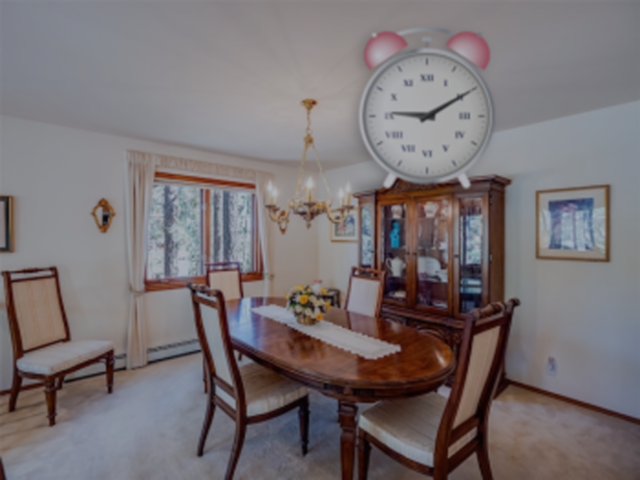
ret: {"hour": 9, "minute": 10}
